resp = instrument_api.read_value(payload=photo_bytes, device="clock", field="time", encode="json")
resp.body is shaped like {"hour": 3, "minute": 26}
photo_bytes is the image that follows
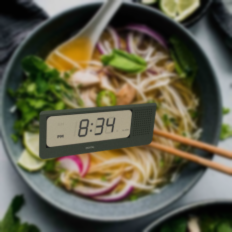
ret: {"hour": 8, "minute": 34}
